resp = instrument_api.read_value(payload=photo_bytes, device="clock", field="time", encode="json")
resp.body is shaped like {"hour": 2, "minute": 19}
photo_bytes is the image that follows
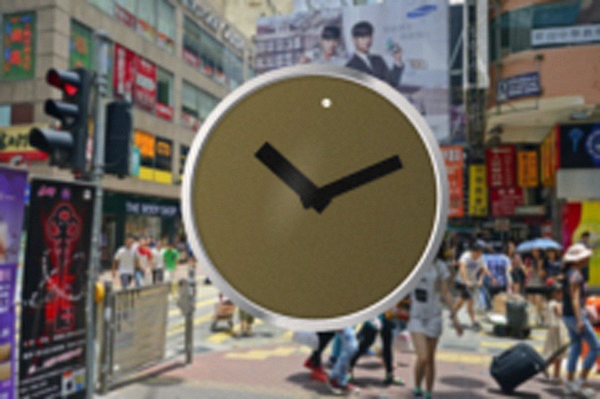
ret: {"hour": 10, "minute": 10}
